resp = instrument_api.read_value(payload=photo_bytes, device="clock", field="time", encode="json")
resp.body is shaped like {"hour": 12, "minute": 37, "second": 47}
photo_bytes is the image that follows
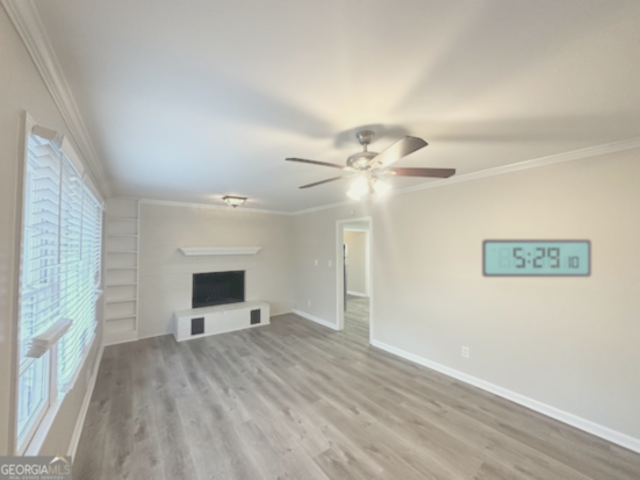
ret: {"hour": 5, "minute": 29, "second": 10}
